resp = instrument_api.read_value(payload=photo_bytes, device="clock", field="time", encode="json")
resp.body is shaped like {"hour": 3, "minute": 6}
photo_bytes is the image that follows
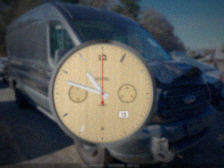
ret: {"hour": 10, "minute": 48}
